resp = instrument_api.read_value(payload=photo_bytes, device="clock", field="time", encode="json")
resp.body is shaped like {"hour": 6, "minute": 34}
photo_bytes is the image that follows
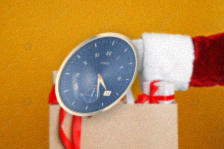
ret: {"hour": 4, "minute": 27}
